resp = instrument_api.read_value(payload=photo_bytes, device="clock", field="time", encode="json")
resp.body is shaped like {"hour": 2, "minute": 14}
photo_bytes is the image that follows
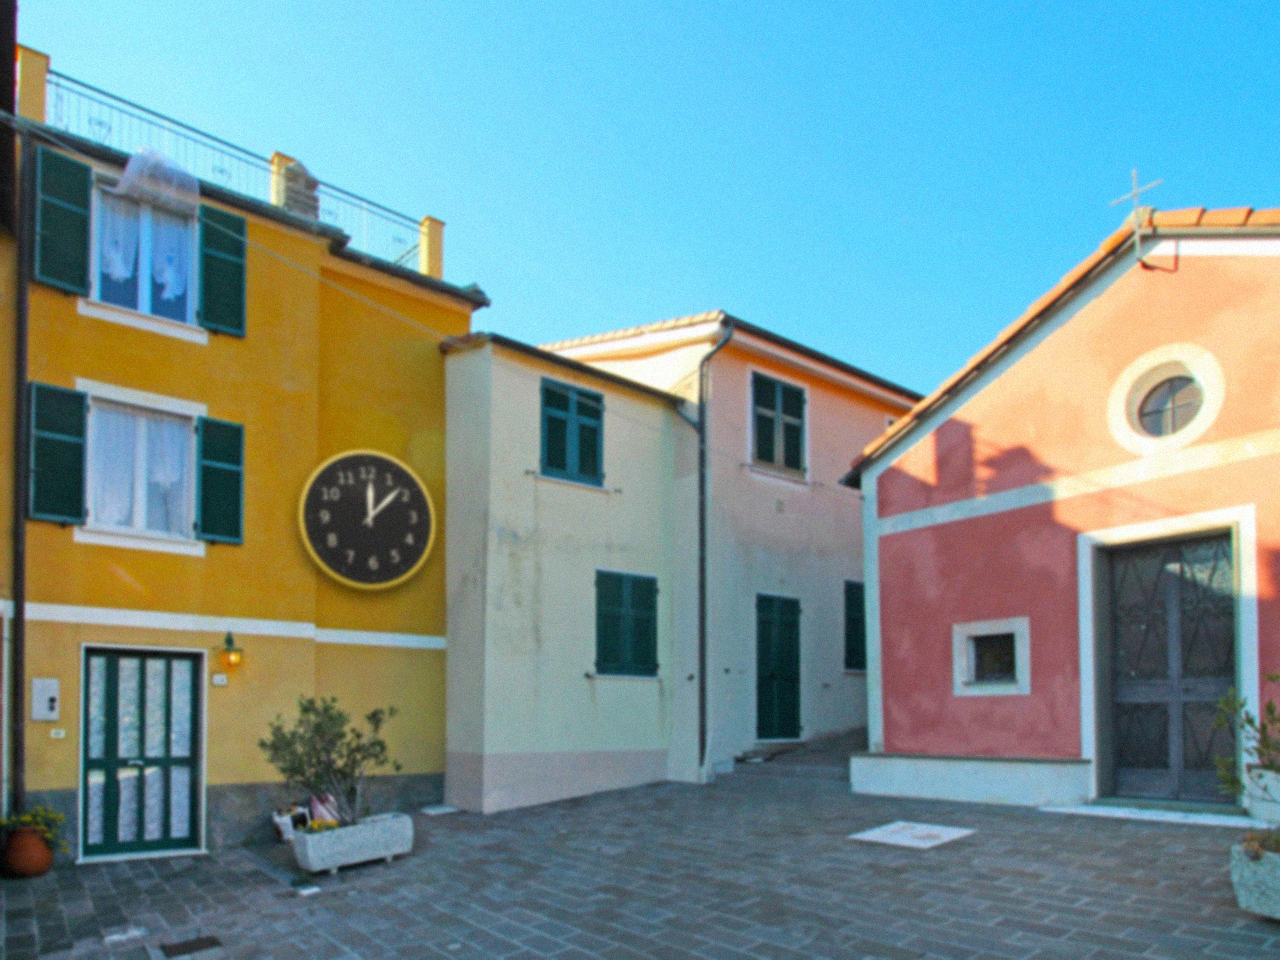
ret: {"hour": 12, "minute": 8}
